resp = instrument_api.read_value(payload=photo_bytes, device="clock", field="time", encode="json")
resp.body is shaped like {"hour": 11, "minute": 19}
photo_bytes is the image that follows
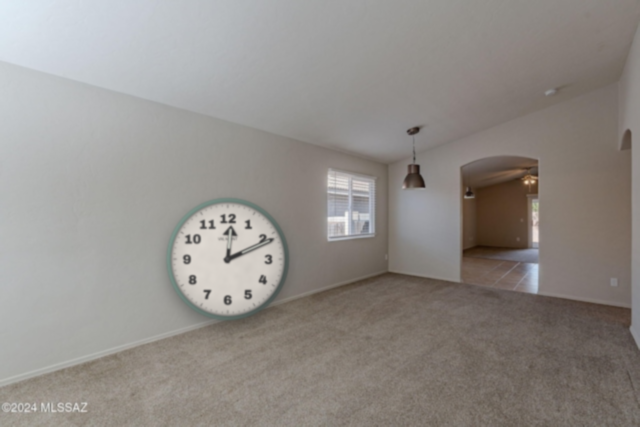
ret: {"hour": 12, "minute": 11}
